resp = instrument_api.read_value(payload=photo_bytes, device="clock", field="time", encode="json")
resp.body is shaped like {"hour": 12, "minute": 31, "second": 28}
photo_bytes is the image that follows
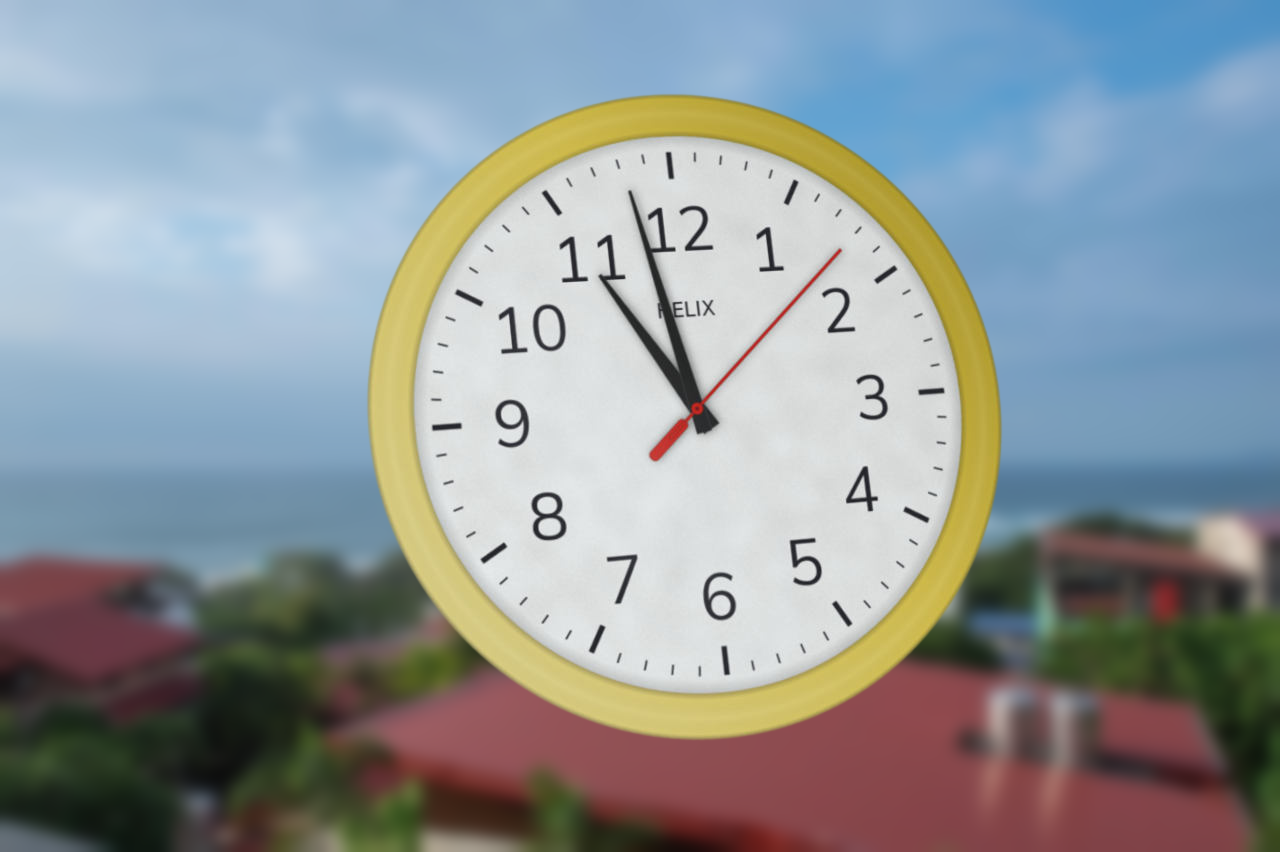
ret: {"hour": 10, "minute": 58, "second": 8}
